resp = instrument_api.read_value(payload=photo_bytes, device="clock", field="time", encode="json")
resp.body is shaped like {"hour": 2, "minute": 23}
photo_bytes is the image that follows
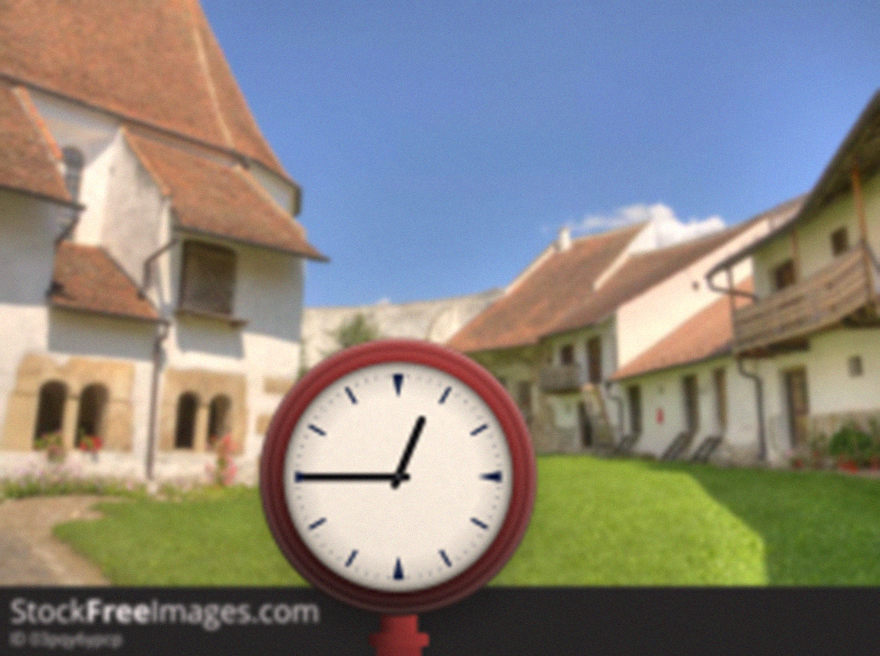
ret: {"hour": 12, "minute": 45}
